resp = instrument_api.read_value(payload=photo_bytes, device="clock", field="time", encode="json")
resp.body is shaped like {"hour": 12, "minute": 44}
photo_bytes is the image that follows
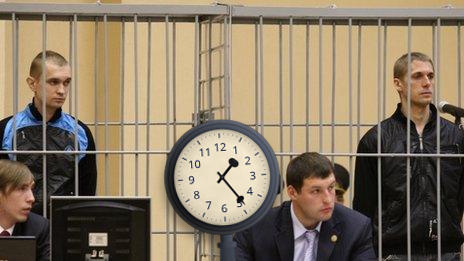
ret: {"hour": 1, "minute": 24}
